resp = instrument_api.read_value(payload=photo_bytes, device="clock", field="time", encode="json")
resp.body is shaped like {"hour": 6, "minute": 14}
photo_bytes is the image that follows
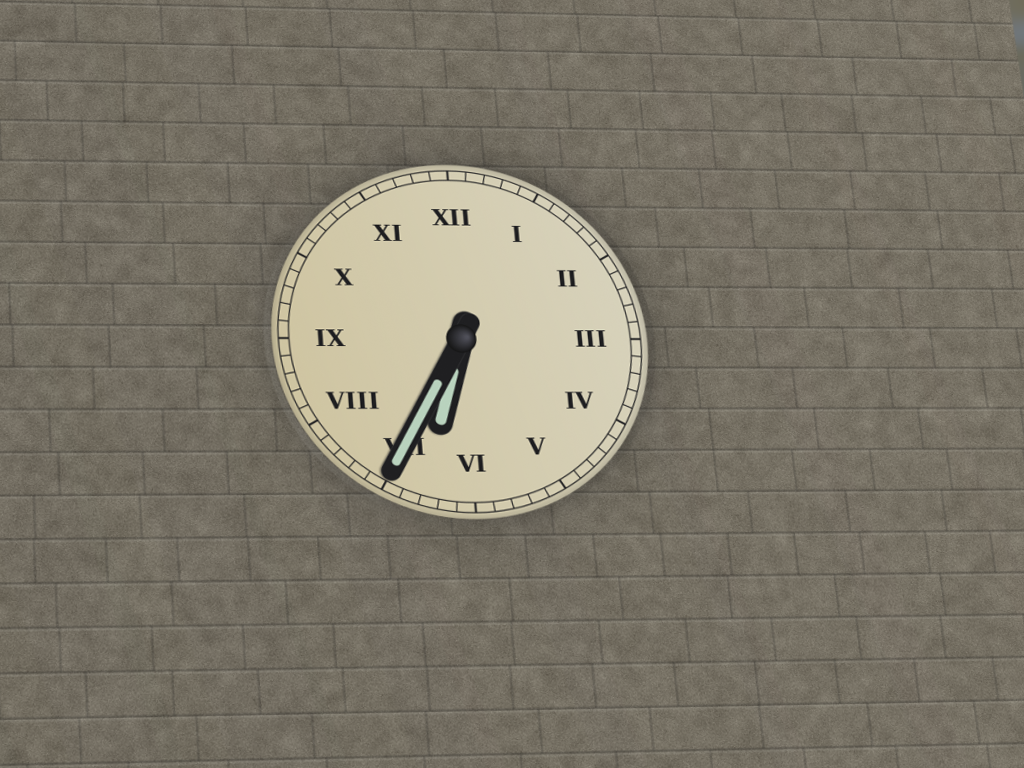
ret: {"hour": 6, "minute": 35}
